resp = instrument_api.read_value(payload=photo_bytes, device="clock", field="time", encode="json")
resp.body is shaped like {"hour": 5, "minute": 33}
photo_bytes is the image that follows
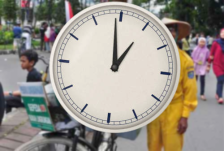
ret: {"hour": 12, "minute": 59}
